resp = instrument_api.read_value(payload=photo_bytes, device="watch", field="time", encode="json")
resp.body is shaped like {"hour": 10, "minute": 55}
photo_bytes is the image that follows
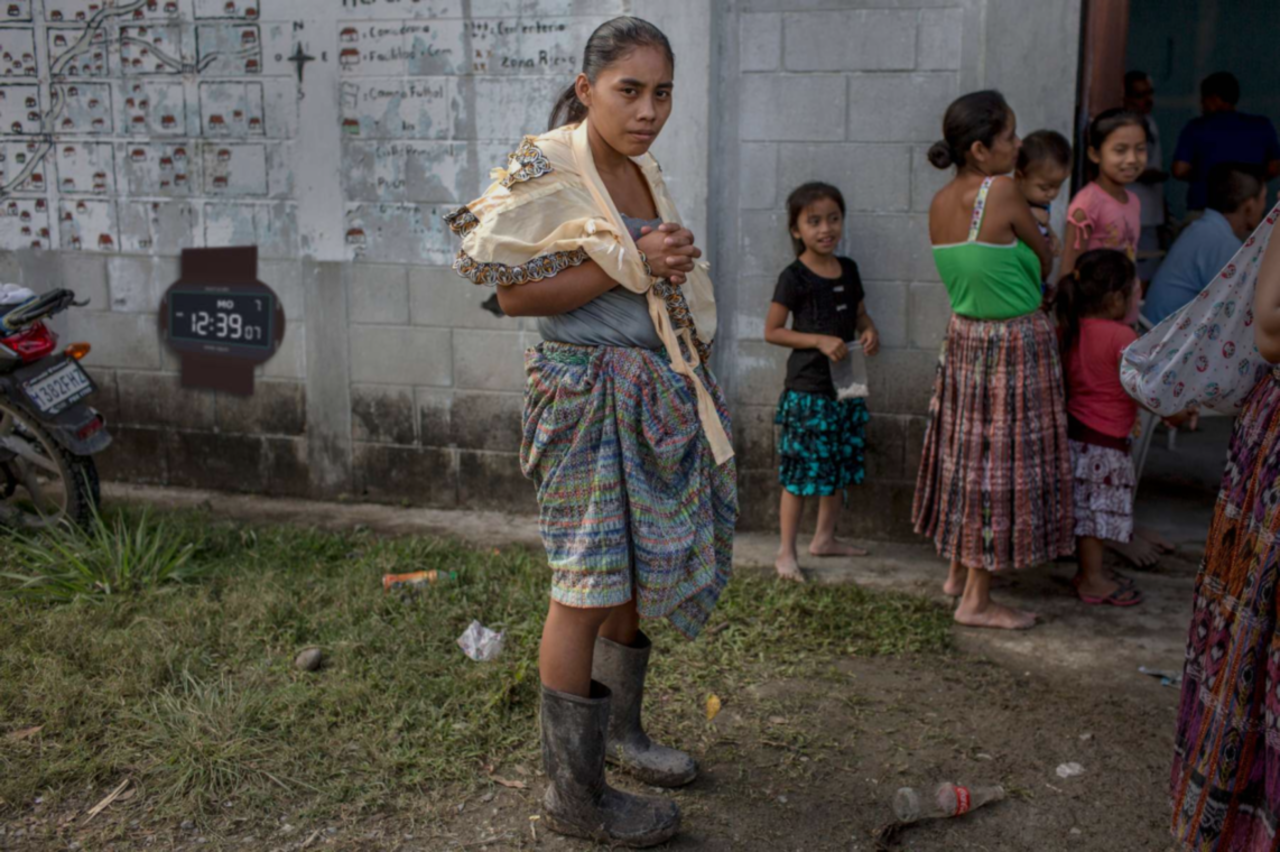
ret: {"hour": 12, "minute": 39}
